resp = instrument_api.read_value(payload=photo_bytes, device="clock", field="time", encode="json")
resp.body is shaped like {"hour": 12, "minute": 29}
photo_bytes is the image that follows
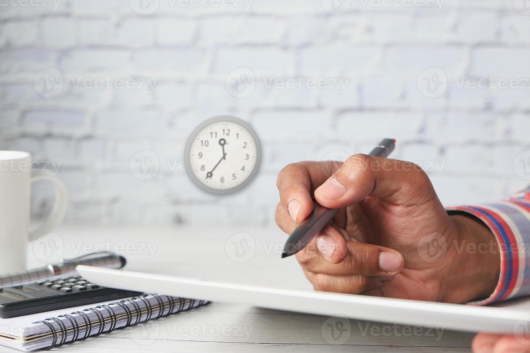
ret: {"hour": 11, "minute": 36}
